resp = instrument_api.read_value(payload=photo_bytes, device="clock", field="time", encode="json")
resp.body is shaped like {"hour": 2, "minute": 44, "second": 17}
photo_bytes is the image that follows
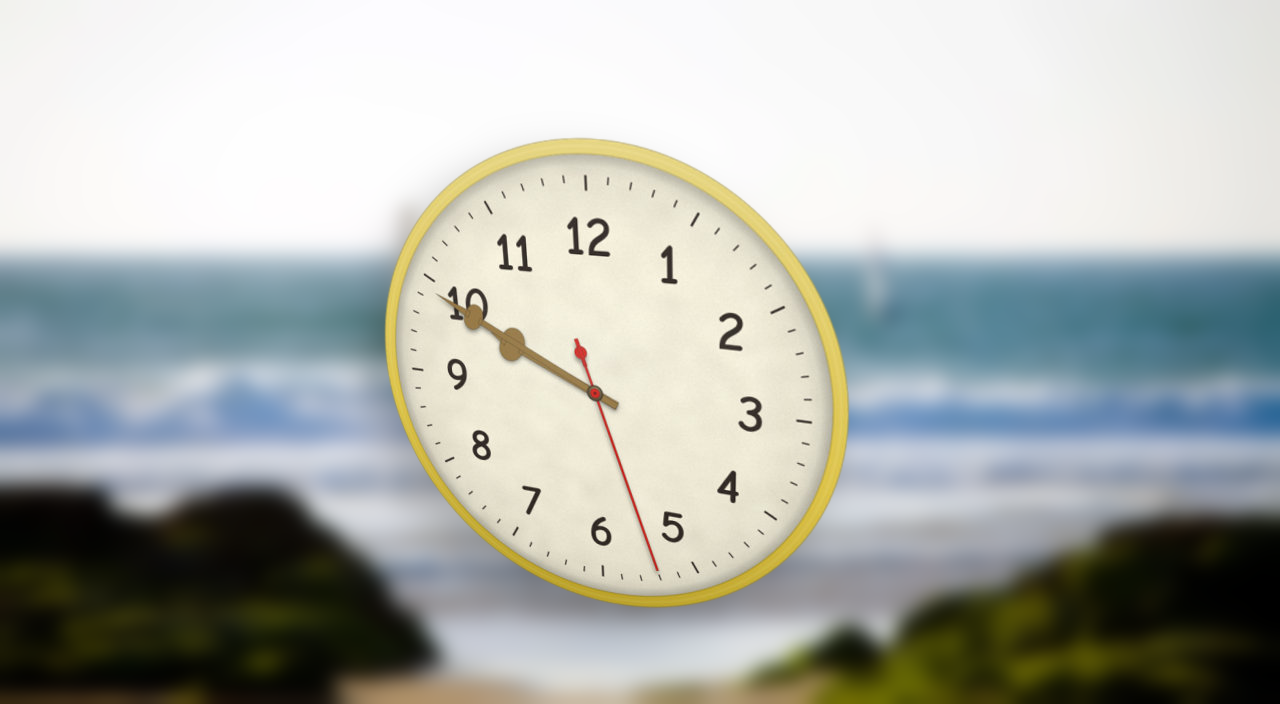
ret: {"hour": 9, "minute": 49, "second": 27}
